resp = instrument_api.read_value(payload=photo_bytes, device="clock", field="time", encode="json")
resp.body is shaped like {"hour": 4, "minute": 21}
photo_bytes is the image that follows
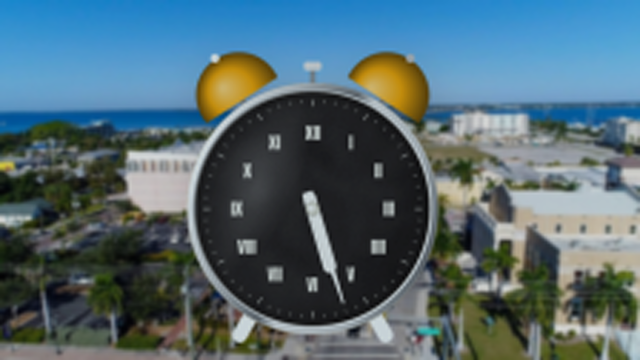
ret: {"hour": 5, "minute": 27}
